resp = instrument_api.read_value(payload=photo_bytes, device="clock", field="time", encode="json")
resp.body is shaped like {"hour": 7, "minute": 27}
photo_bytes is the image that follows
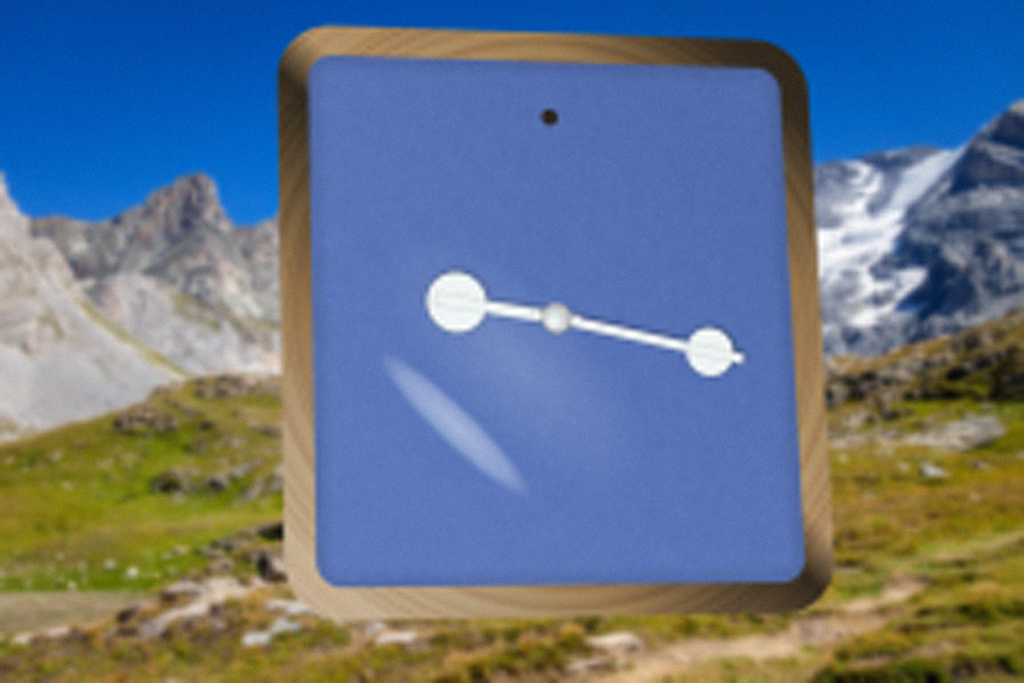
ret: {"hour": 9, "minute": 17}
